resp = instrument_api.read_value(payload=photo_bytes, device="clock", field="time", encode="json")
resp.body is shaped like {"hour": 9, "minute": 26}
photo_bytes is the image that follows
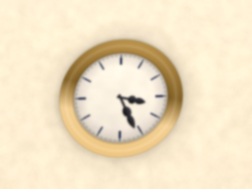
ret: {"hour": 3, "minute": 26}
